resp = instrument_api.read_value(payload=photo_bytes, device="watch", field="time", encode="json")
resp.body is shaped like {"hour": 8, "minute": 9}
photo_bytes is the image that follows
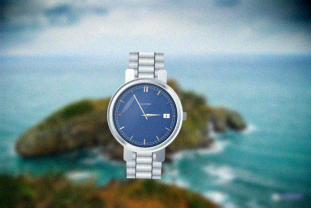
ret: {"hour": 2, "minute": 55}
